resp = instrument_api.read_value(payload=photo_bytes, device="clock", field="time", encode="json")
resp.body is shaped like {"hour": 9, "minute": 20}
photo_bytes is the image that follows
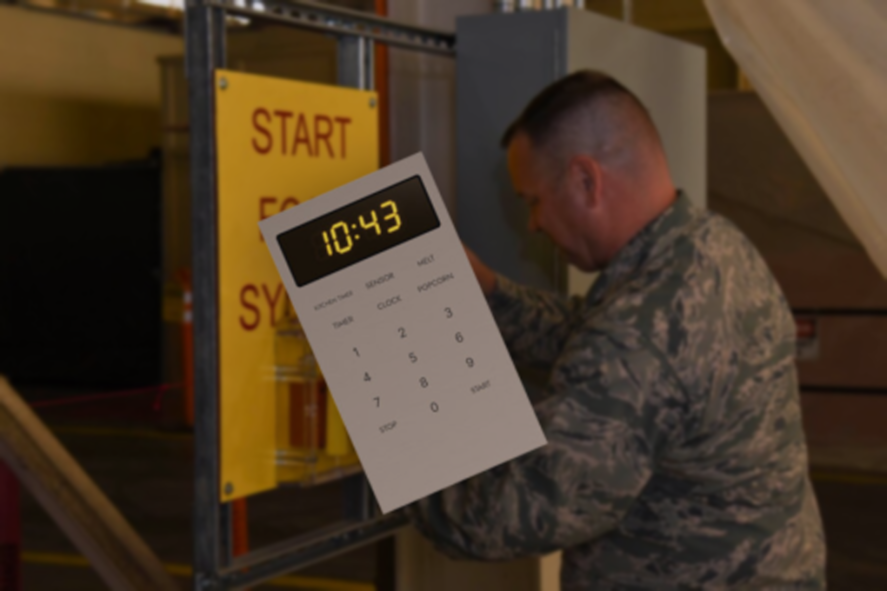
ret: {"hour": 10, "minute": 43}
